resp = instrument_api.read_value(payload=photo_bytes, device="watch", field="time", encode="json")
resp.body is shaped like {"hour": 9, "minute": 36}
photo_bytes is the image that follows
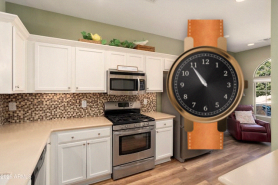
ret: {"hour": 10, "minute": 54}
